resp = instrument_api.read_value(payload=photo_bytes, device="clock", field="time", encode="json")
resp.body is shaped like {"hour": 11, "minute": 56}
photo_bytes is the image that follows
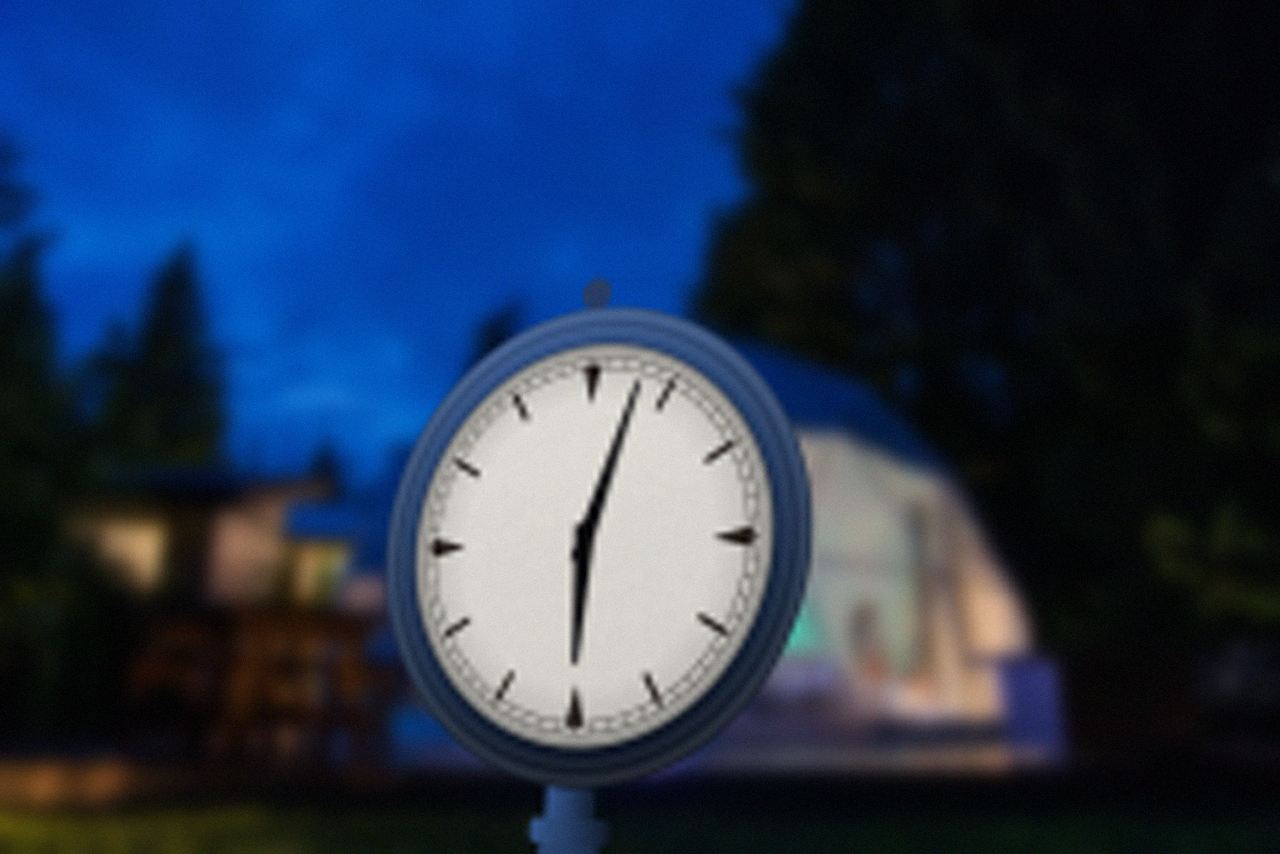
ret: {"hour": 6, "minute": 3}
